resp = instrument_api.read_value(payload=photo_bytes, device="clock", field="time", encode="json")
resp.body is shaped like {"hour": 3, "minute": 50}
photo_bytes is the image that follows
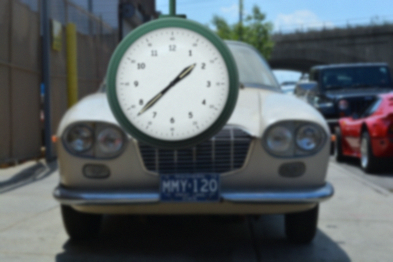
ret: {"hour": 1, "minute": 38}
